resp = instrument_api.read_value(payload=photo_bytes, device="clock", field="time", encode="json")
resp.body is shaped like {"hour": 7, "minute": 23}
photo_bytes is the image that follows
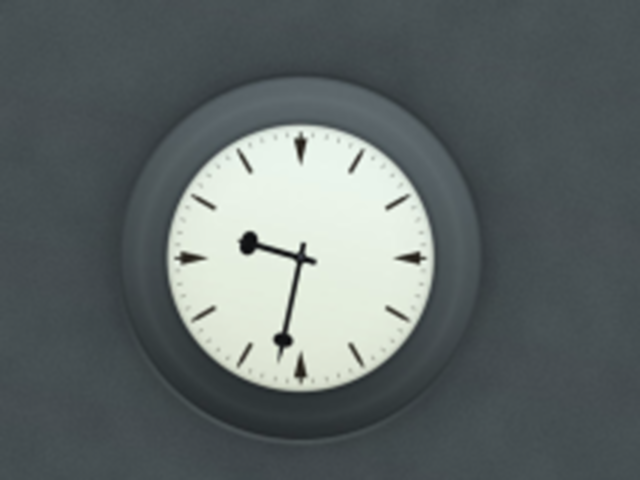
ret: {"hour": 9, "minute": 32}
